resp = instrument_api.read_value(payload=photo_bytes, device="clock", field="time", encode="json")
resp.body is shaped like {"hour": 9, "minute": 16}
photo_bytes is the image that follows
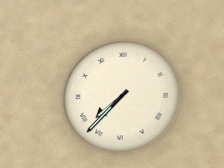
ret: {"hour": 7, "minute": 37}
